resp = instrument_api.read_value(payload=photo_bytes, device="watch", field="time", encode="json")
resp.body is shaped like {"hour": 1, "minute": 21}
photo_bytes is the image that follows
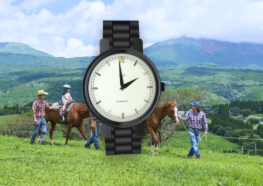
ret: {"hour": 1, "minute": 59}
